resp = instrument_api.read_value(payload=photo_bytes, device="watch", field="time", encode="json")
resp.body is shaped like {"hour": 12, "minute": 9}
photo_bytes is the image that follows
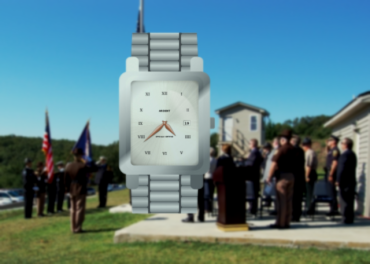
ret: {"hour": 4, "minute": 38}
